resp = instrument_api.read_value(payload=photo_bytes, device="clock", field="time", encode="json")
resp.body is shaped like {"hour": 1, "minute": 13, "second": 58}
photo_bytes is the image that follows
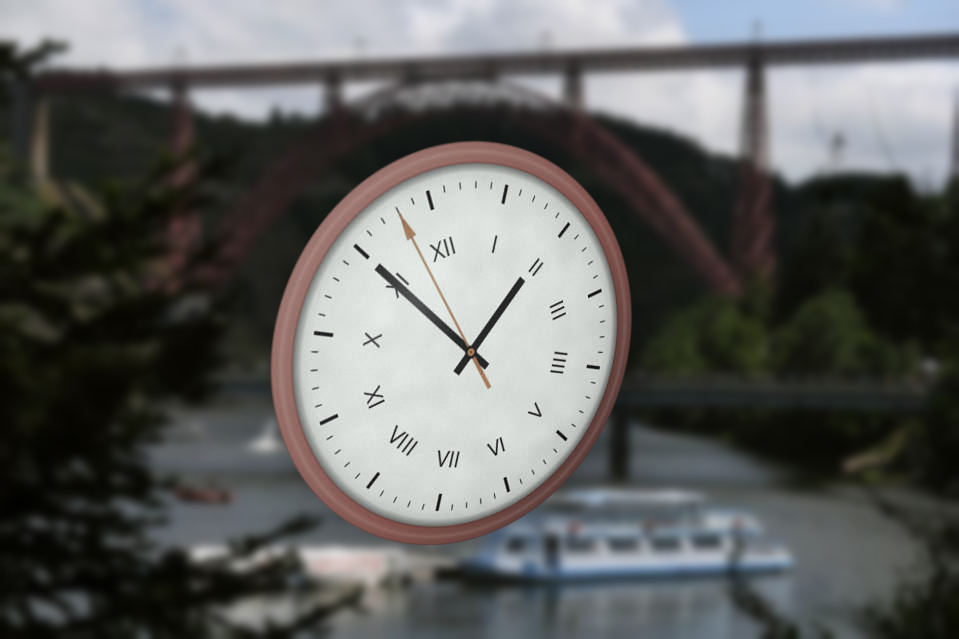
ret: {"hour": 1, "minute": 54, "second": 58}
